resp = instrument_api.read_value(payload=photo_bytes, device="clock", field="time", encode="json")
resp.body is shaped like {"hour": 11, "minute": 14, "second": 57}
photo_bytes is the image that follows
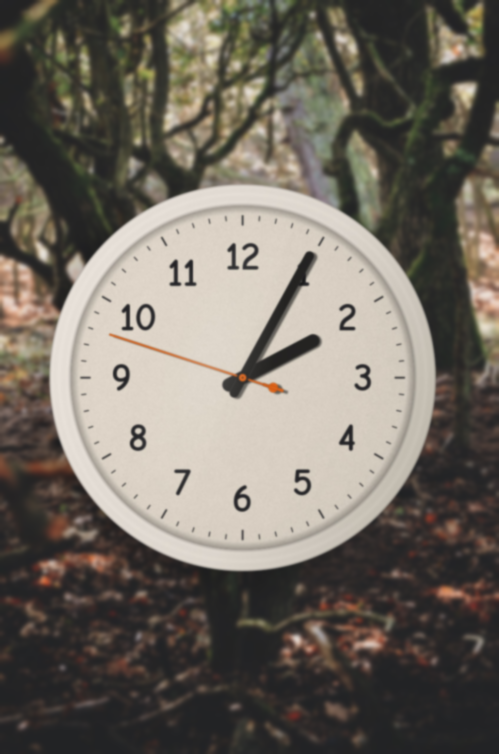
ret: {"hour": 2, "minute": 4, "second": 48}
